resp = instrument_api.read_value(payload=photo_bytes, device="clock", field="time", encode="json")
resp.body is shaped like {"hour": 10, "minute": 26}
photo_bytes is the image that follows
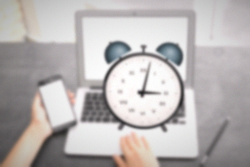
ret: {"hour": 3, "minute": 2}
